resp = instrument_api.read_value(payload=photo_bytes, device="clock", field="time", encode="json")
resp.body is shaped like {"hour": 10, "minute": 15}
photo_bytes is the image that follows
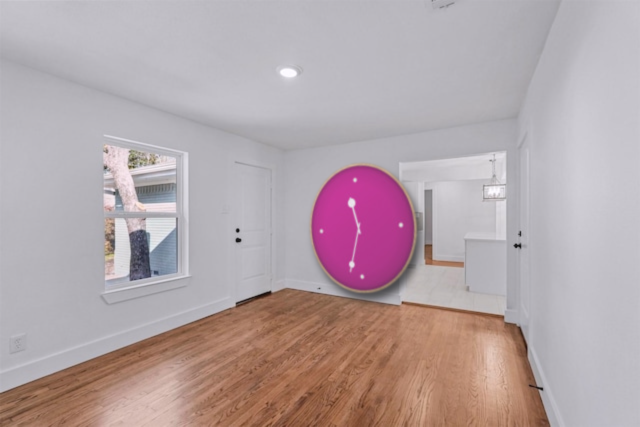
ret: {"hour": 11, "minute": 33}
